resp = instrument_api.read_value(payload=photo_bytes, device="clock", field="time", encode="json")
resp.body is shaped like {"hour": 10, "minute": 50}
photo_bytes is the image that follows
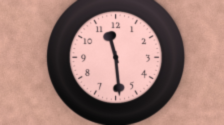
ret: {"hour": 11, "minute": 29}
